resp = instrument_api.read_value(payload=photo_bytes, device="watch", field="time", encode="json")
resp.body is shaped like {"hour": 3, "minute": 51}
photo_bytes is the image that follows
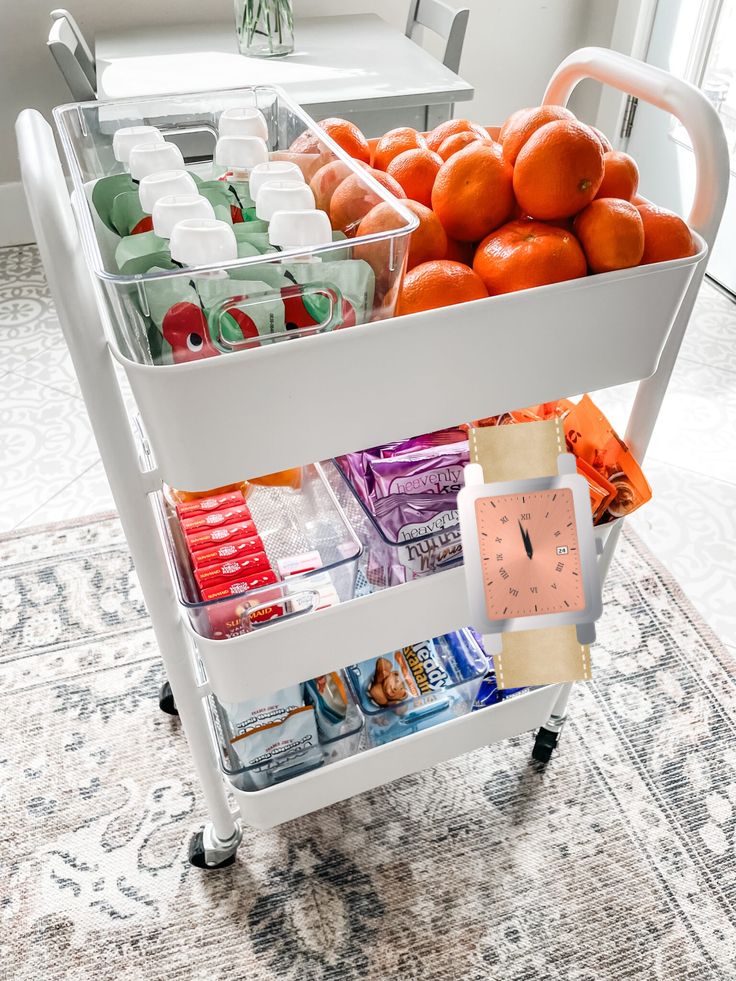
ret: {"hour": 11, "minute": 58}
